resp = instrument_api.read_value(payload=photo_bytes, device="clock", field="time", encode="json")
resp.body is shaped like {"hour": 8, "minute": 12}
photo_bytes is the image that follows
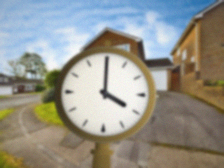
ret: {"hour": 4, "minute": 0}
